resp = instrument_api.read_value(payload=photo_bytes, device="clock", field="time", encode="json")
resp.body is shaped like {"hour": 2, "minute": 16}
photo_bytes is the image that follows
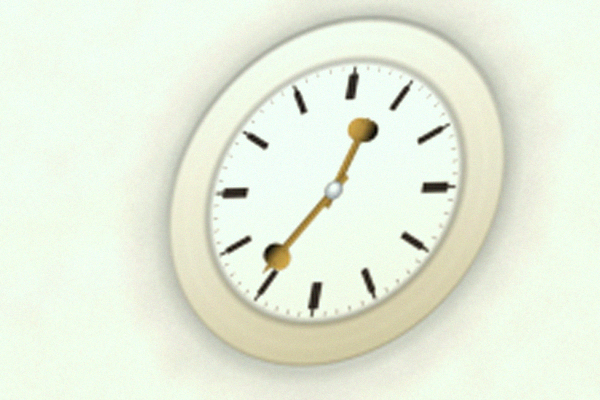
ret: {"hour": 12, "minute": 36}
